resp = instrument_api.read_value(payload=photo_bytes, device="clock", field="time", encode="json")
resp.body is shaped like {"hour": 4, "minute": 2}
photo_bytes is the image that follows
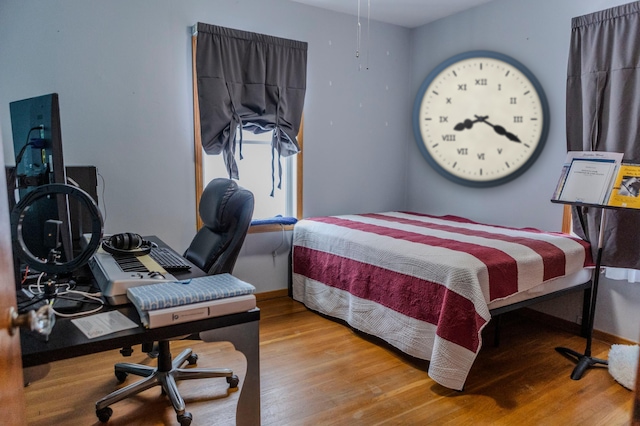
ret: {"hour": 8, "minute": 20}
